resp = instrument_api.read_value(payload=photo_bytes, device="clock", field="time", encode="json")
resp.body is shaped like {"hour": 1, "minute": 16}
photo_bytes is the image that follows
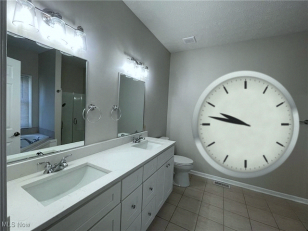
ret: {"hour": 9, "minute": 47}
